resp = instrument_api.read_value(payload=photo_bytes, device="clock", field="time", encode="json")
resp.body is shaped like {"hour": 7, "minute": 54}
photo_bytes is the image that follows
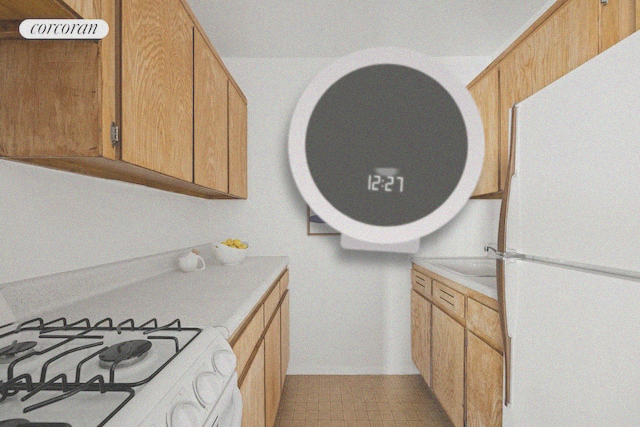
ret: {"hour": 12, "minute": 27}
